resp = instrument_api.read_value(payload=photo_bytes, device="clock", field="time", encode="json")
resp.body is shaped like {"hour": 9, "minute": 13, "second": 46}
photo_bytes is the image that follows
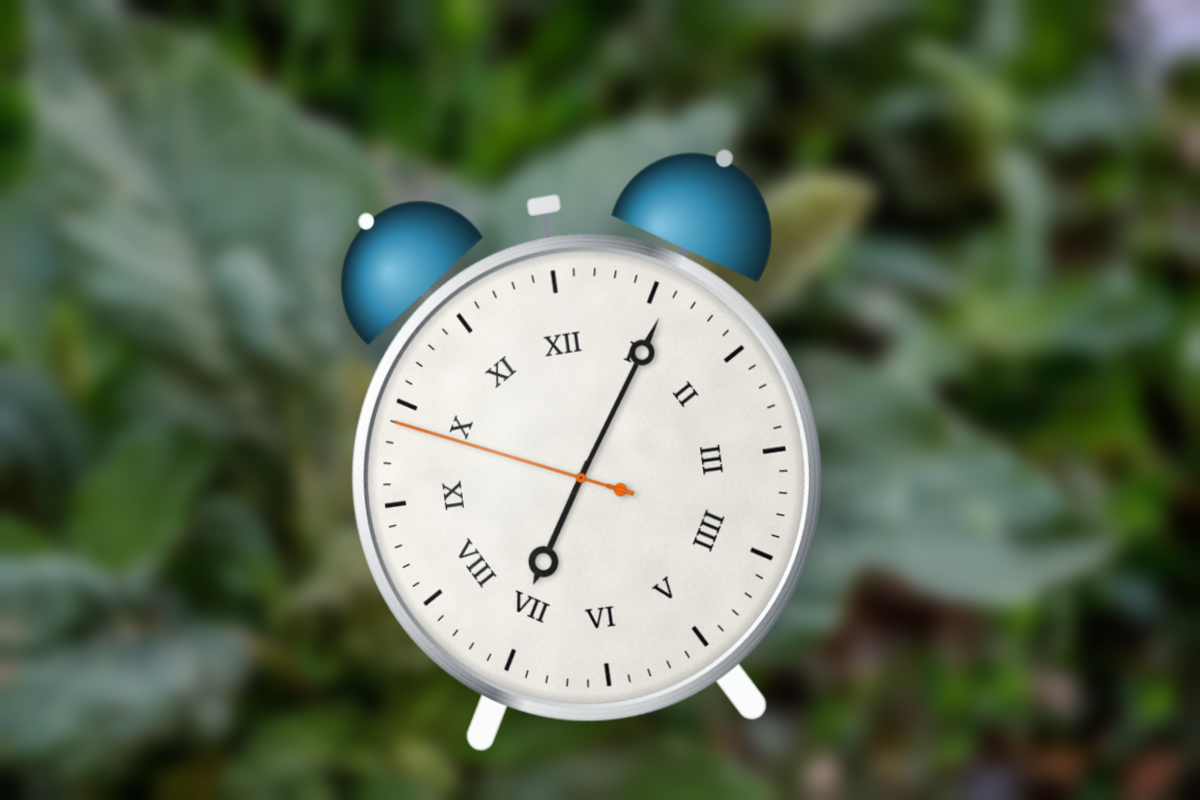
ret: {"hour": 7, "minute": 5, "second": 49}
